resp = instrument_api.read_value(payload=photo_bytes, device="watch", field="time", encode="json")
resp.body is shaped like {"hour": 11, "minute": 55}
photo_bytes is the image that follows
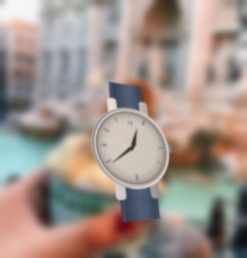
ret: {"hour": 12, "minute": 39}
